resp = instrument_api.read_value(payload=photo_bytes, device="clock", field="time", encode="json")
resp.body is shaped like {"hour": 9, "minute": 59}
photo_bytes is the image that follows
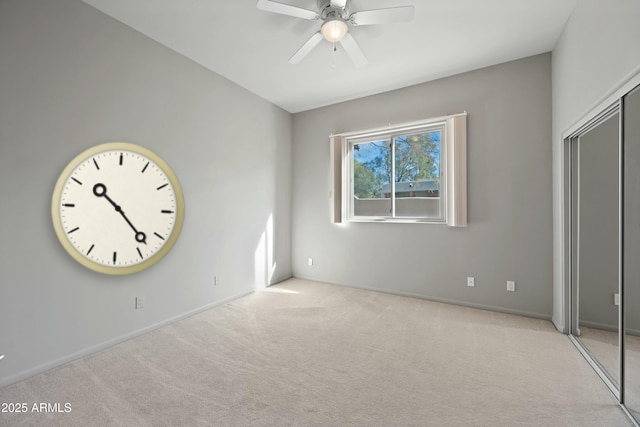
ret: {"hour": 10, "minute": 23}
